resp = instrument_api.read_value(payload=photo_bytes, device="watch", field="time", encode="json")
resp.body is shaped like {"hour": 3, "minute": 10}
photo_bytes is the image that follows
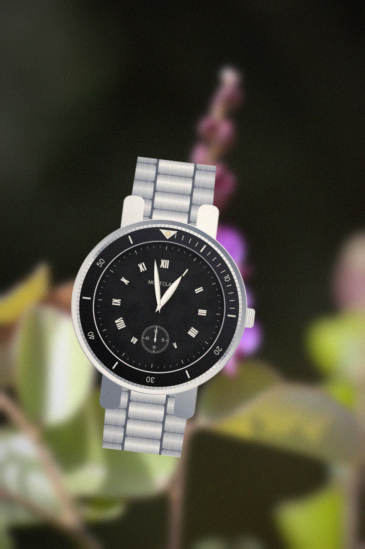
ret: {"hour": 12, "minute": 58}
